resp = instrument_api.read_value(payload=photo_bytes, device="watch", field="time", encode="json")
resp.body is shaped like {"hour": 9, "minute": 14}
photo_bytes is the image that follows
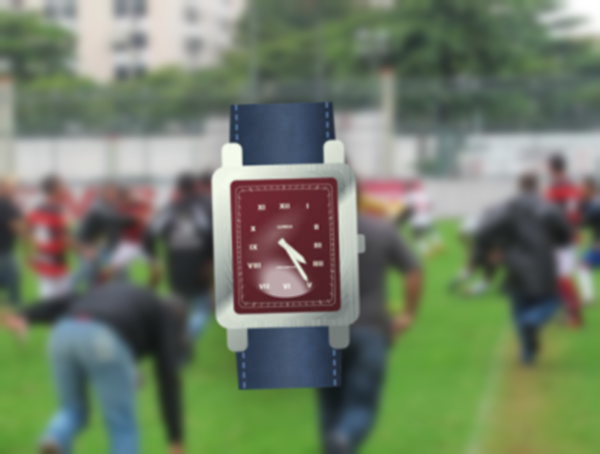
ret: {"hour": 4, "minute": 25}
